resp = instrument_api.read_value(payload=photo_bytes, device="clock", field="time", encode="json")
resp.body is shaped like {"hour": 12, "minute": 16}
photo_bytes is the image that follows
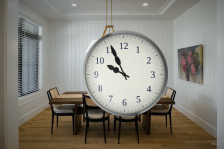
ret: {"hour": 9, "minute": 56}
